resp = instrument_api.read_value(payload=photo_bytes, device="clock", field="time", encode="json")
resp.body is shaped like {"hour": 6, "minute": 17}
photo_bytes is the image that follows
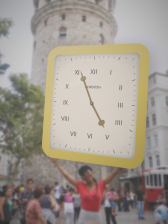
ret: {"hour": 4, "minute": 56}
